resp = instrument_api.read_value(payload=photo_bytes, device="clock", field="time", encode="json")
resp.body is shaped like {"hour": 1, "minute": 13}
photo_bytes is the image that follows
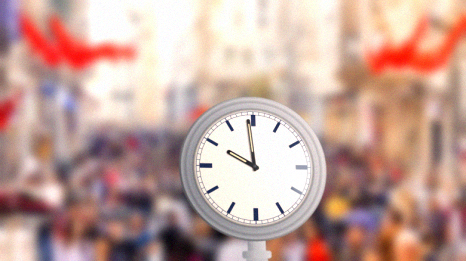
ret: {"hour": 9, "minute": 59}
